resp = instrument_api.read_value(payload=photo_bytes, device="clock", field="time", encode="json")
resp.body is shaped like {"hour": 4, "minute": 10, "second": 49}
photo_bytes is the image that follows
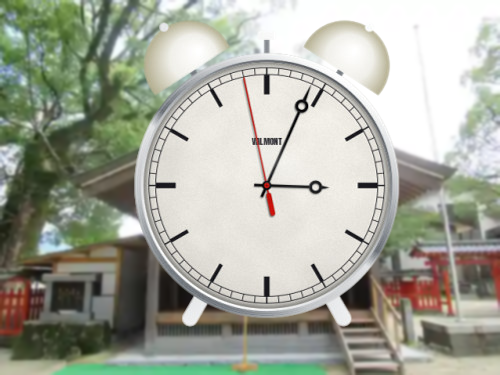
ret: {"hour": 3, "minute": 3, "second": 58}
